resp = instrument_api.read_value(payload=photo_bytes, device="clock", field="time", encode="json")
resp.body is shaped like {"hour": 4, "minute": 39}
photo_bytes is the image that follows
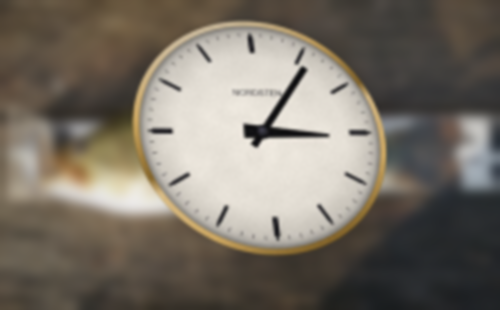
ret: {"hour": 3, "minute": 6}
